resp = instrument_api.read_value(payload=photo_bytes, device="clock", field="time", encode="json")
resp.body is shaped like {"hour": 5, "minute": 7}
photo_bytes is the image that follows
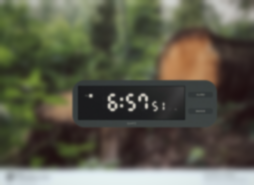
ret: {"hour": 6, "minute": 57}
